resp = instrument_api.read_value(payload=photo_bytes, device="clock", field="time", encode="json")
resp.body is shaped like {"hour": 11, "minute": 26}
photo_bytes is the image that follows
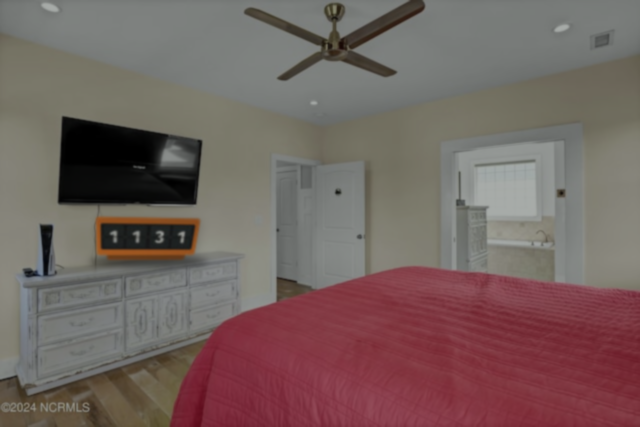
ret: {"hour": 11, "minute": 31}
